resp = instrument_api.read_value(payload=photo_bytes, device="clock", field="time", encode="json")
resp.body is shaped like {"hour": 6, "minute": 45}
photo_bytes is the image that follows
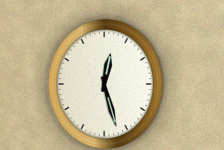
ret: {"hour": 12, "minute": 27}
